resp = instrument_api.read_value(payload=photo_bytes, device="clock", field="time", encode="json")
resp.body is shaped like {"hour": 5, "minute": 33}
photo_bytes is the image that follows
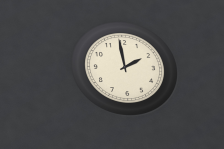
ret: {"hour": 1, "minute": 59}
